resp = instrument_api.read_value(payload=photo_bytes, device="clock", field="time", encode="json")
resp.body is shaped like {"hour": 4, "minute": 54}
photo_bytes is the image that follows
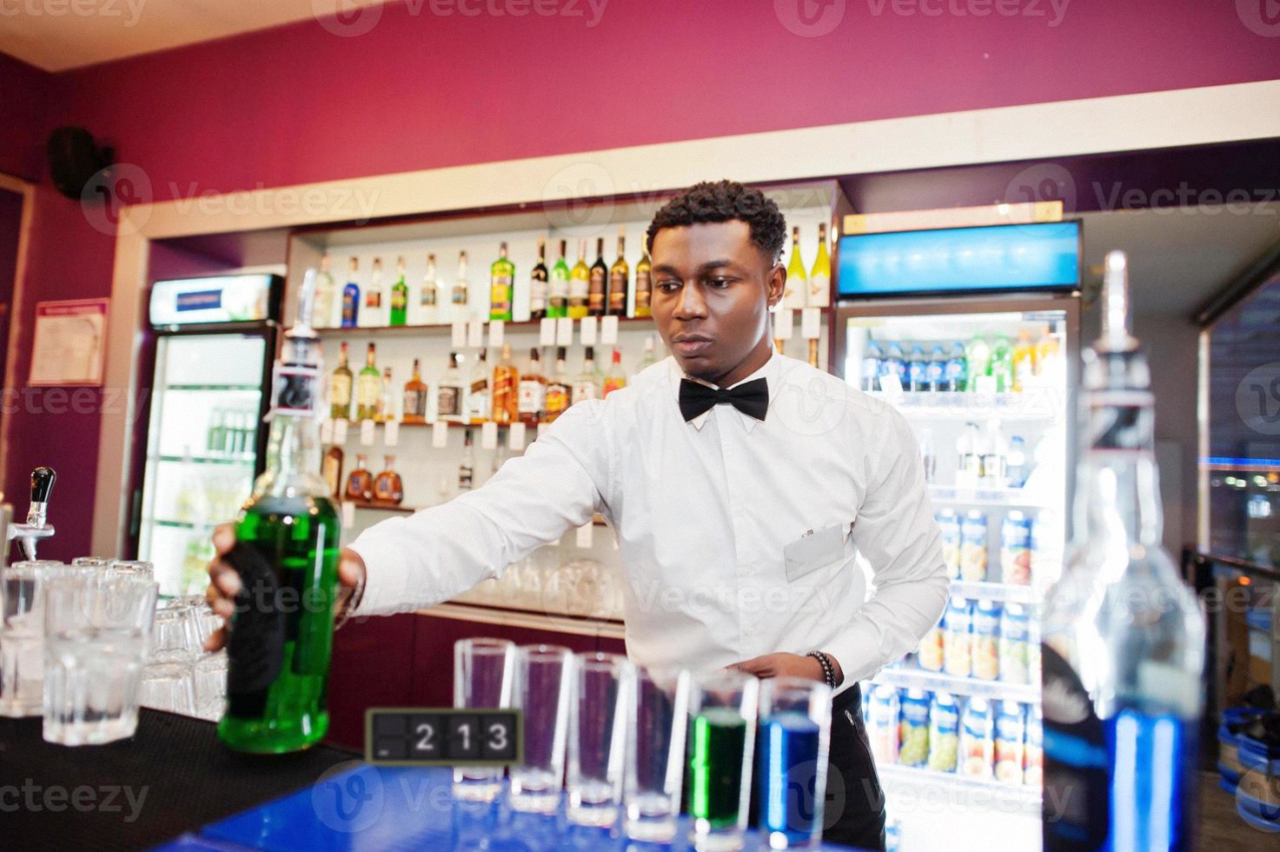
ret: {"hour": 2, "minute": 13}
